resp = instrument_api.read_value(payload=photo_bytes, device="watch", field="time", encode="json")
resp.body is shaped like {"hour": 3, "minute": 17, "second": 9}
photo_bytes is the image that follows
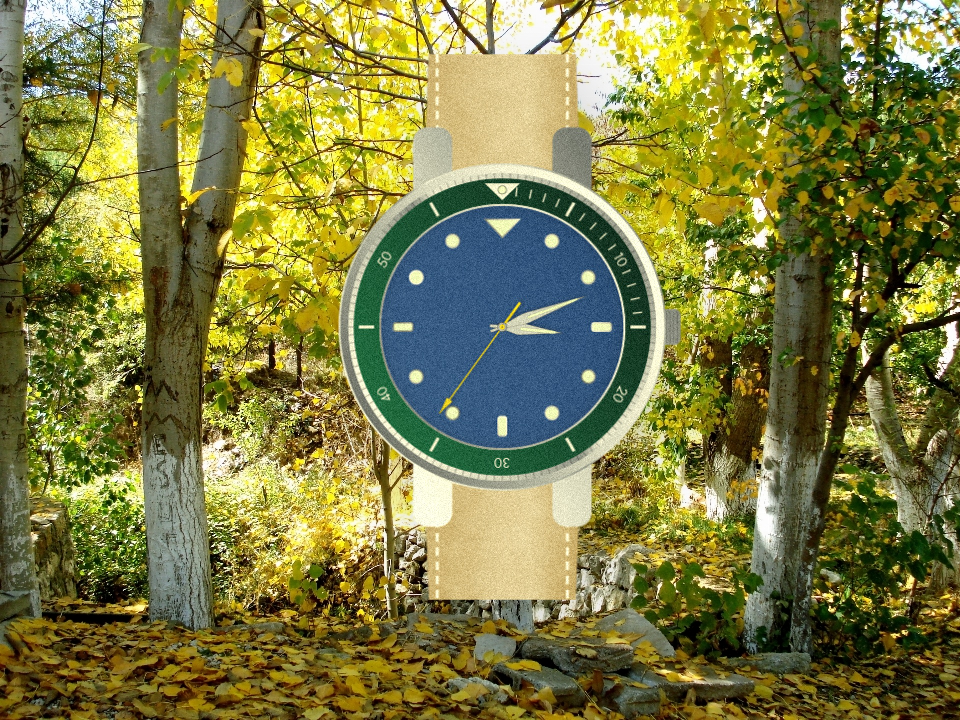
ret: {"hour": 3, "minute": 11, "second": 36}
